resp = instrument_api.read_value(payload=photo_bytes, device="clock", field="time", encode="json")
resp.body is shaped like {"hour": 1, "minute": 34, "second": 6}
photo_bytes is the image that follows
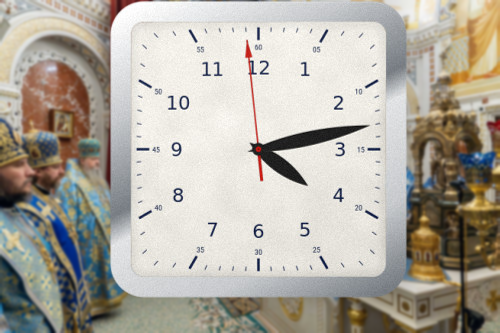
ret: {"hour": 4, "minute": 12, "second": 59}
